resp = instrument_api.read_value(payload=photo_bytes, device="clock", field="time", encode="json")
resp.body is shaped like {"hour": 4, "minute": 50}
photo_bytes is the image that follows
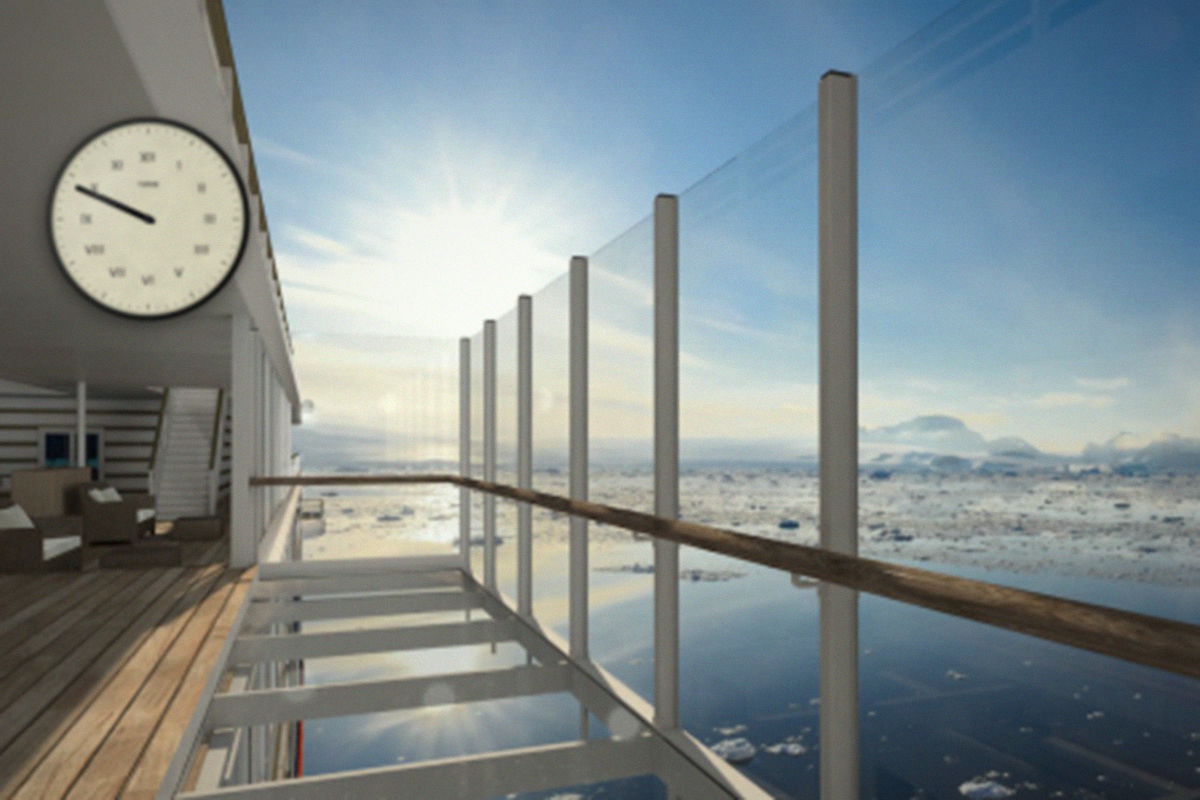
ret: {"hour": 9, "minute": 49}
